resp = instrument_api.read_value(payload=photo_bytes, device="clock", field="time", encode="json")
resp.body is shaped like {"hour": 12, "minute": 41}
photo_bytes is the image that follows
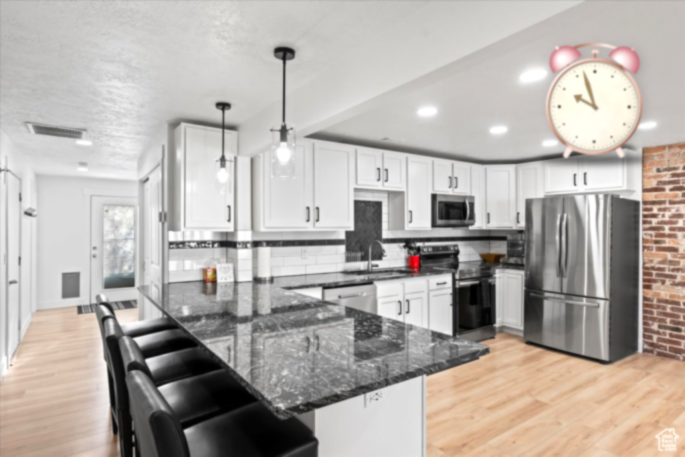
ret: {"hour": 9, "minute": 57}
